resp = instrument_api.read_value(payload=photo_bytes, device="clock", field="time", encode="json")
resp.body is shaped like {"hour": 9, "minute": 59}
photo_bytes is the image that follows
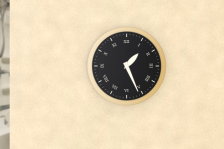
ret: {"hour": 1, "minute": 26}
